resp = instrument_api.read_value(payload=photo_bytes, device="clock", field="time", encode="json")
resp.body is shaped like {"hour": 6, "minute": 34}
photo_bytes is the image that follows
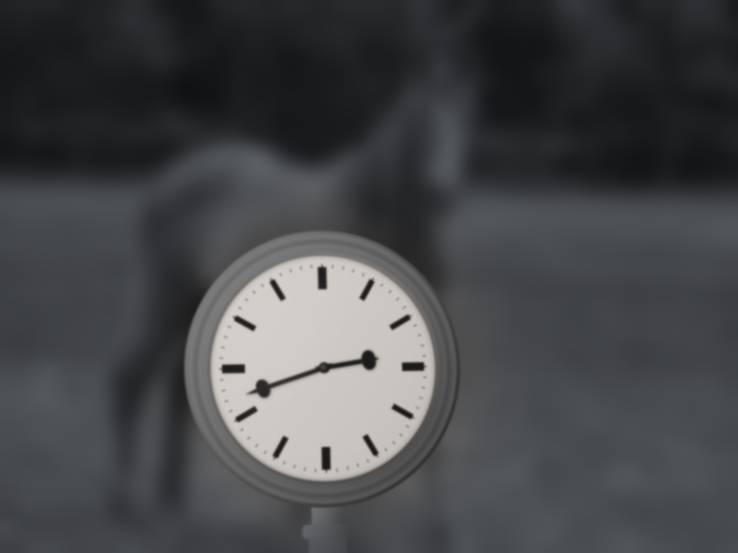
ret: {"hour": 2, "minute": 42}
